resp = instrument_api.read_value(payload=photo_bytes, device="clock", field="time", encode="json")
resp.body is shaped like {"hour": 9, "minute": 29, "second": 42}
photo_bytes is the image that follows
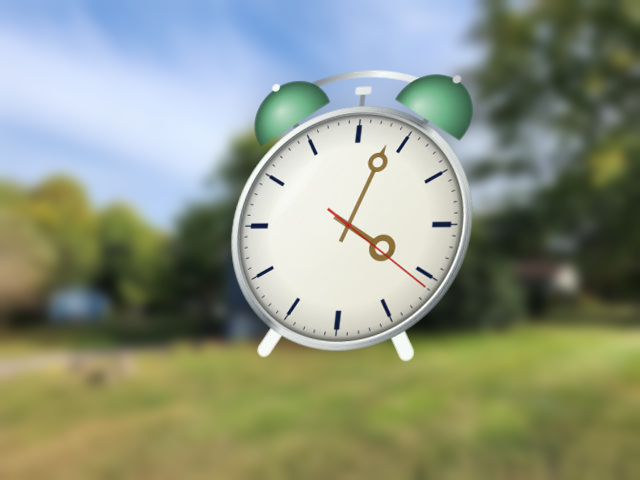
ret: {"hour": 4, "minute": 3, "second": 21}
